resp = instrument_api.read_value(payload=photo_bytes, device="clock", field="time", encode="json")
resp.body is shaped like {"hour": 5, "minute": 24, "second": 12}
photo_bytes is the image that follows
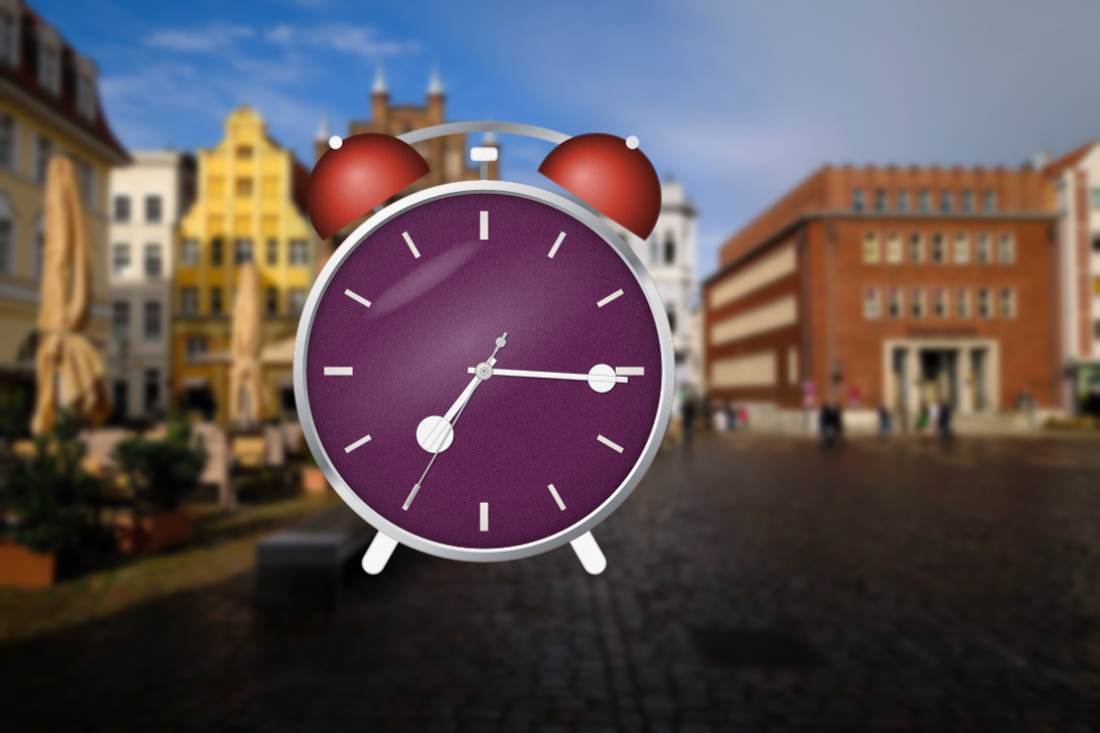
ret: {"hour": 7, "minute": 15, "second": 35}
